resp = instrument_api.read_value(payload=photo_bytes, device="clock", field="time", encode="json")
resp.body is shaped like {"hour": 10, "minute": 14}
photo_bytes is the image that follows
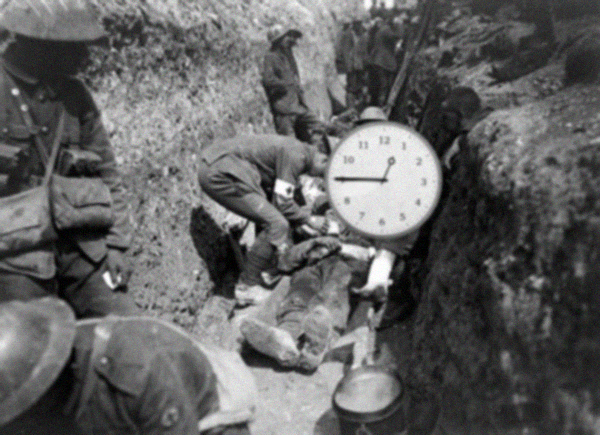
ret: {"hour": 12, "minute": 45}
